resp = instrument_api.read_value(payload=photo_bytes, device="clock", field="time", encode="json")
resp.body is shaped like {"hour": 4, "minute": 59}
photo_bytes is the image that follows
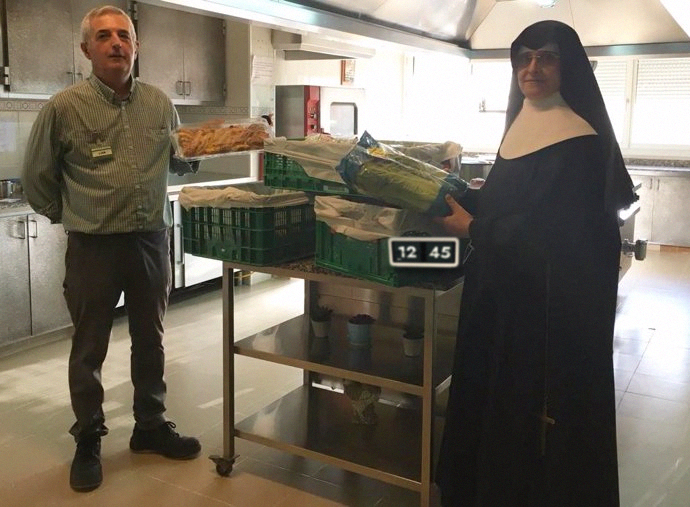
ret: {"hour": 12, "minute": 45}
